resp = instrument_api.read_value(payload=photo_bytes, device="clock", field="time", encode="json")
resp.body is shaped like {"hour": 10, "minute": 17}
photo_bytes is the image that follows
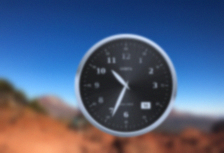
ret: {"hour": 10, "minute": 34}
